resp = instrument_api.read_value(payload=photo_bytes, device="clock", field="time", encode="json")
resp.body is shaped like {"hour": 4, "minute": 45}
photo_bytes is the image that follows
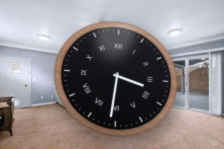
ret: {"hour": 3, "minute": 31}
